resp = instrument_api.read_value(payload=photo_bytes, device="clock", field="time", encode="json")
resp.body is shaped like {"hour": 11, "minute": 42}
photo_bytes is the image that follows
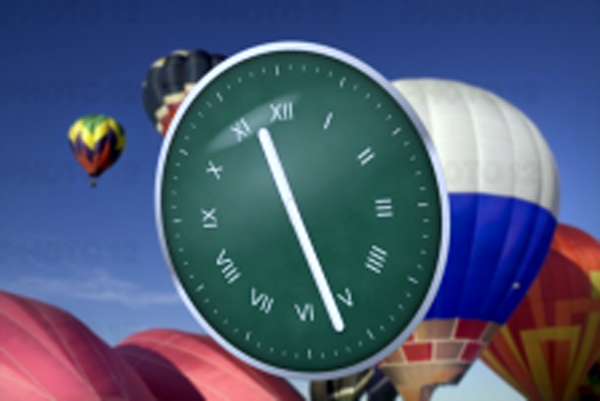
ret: {"hour": 11, "minute": 27}
